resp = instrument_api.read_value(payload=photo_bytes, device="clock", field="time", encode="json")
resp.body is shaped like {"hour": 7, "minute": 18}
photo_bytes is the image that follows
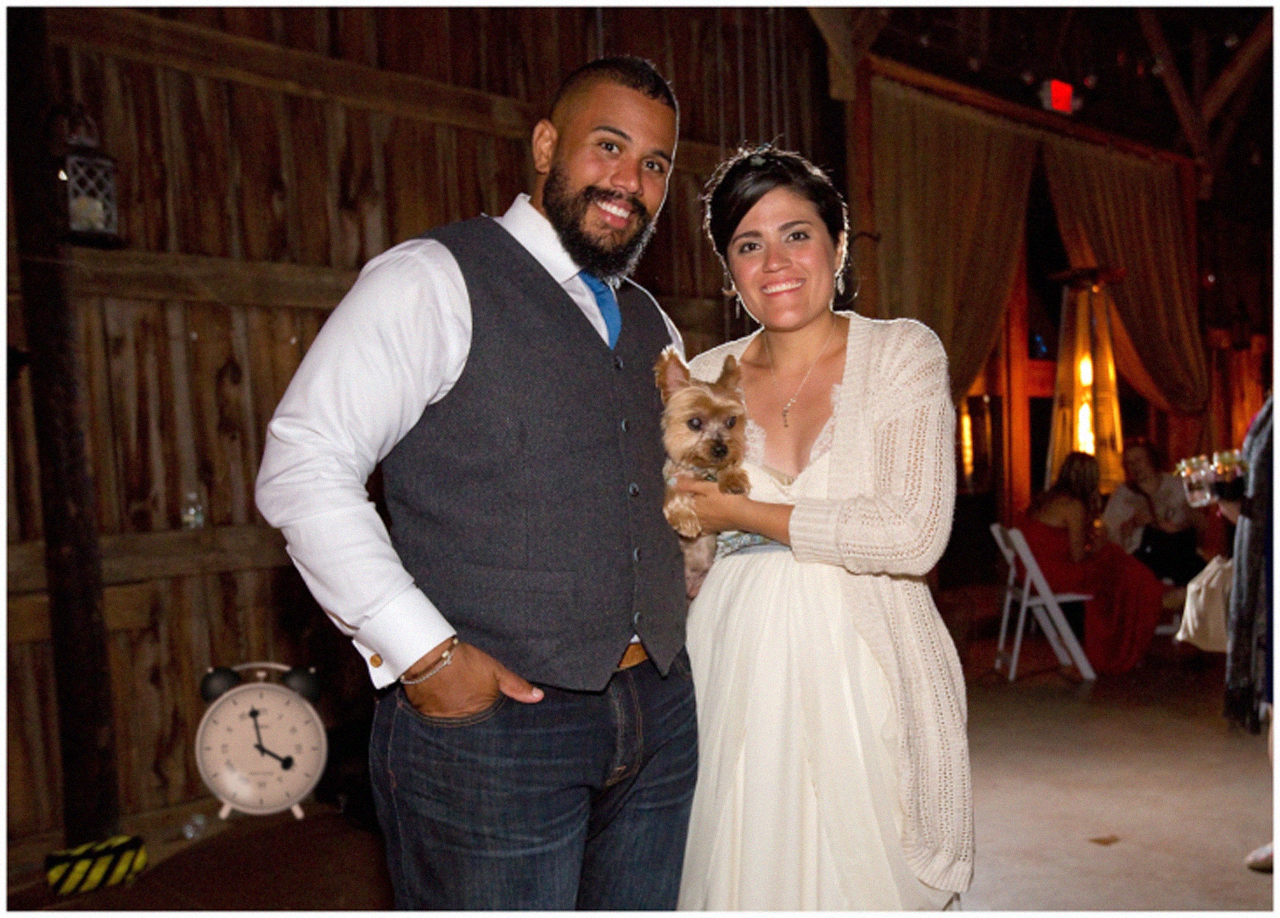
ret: {"hour": 3, "minute": 58}
